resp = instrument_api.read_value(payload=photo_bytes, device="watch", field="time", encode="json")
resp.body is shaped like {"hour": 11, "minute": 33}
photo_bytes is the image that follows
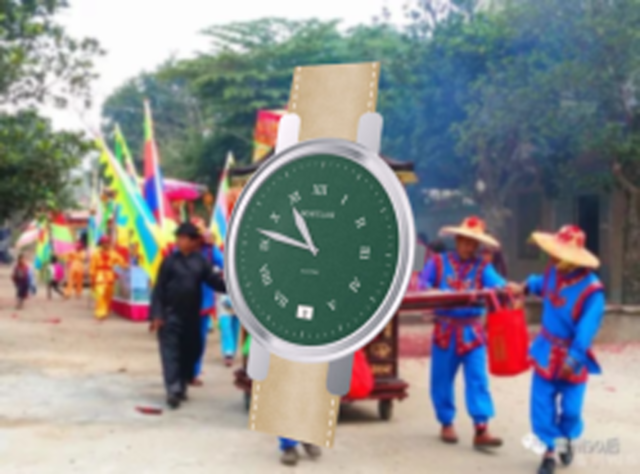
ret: {"hour": 10, "minute": 47}
